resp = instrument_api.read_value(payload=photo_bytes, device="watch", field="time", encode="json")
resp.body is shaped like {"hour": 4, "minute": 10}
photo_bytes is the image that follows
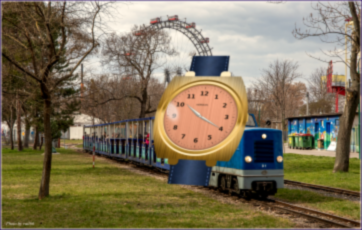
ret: {"hour": 10, "minute": 20}
